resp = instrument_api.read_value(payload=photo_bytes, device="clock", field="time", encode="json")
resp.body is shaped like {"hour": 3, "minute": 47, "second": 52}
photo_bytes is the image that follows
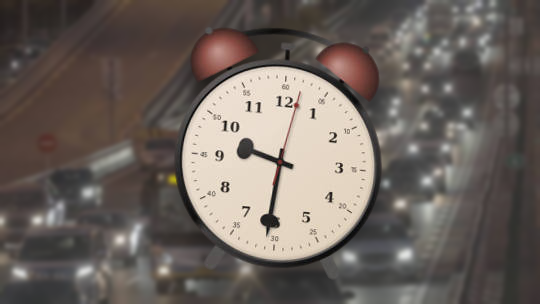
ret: {"hour": 9, "minute": 31, "second": 2}
